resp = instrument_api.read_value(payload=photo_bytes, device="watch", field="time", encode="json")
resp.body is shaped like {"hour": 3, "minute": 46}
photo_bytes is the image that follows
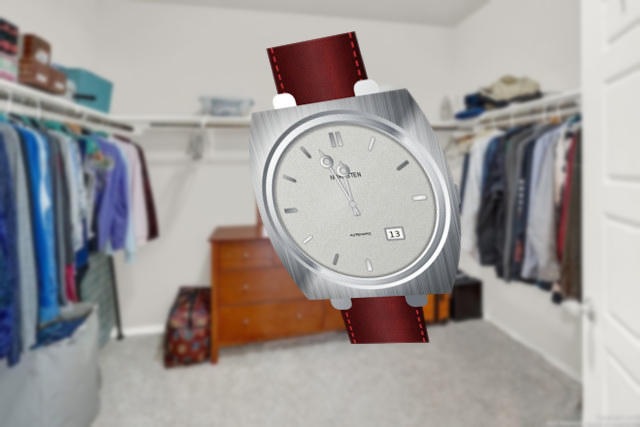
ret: {"hour": 11, "minute": 57}
